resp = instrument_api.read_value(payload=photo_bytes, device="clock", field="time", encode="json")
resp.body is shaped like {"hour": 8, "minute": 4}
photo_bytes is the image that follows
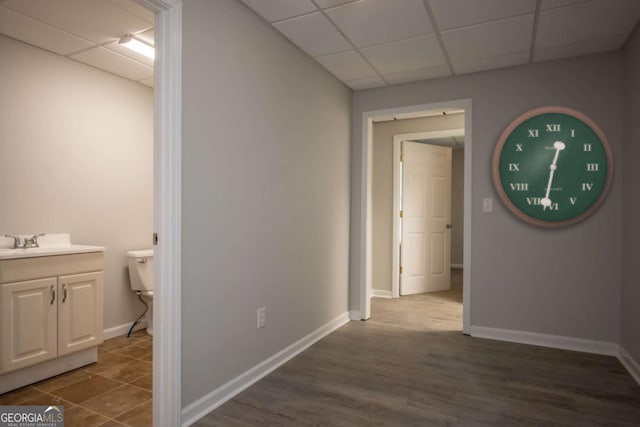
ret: {"hour": 12, "minute": 32}
